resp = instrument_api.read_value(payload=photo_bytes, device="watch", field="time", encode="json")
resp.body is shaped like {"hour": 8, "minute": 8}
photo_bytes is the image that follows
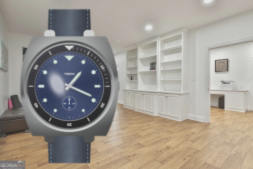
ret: {"hour": 1, "minute": 19}
